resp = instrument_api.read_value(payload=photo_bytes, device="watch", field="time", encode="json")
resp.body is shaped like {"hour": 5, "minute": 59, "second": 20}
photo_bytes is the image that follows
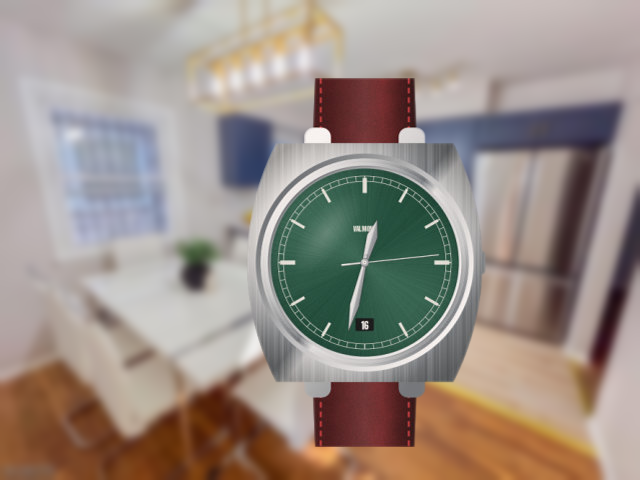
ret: {"hour": 12, "minute": 32, "second": 14}
